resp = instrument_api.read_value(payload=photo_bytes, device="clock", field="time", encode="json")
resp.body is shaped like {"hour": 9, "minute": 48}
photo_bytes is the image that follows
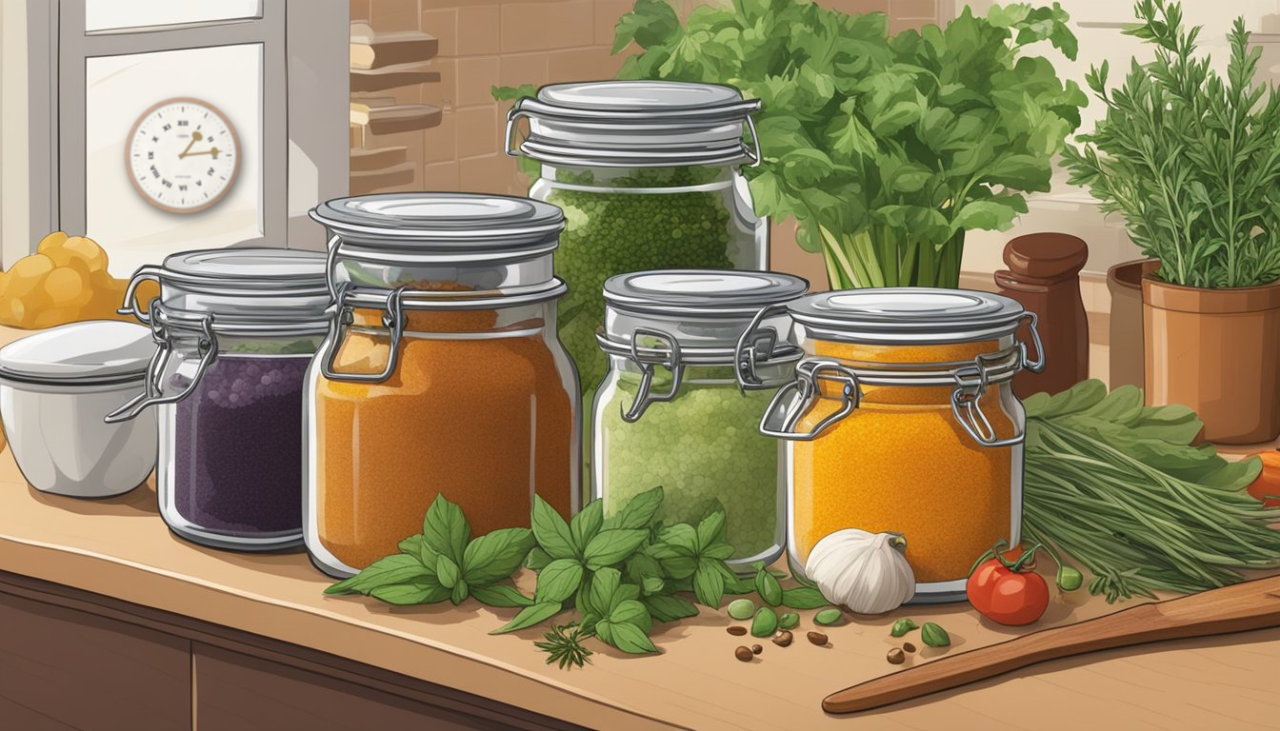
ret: {"hour": 1, "minute": 14}
